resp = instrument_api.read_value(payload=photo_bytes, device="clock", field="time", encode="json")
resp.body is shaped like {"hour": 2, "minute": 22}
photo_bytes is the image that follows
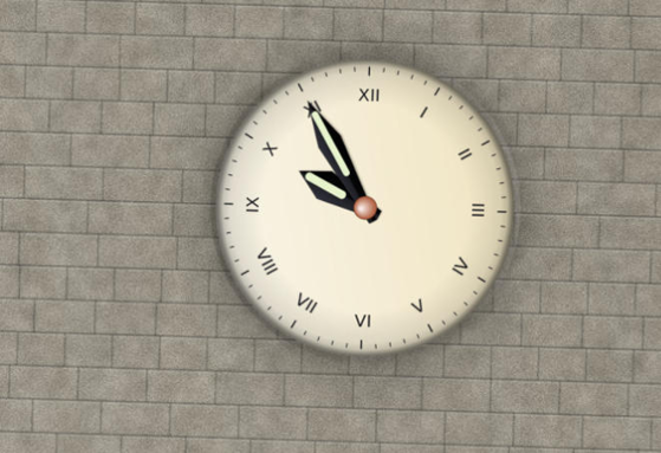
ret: {"hour": 9, "minute": 55}
